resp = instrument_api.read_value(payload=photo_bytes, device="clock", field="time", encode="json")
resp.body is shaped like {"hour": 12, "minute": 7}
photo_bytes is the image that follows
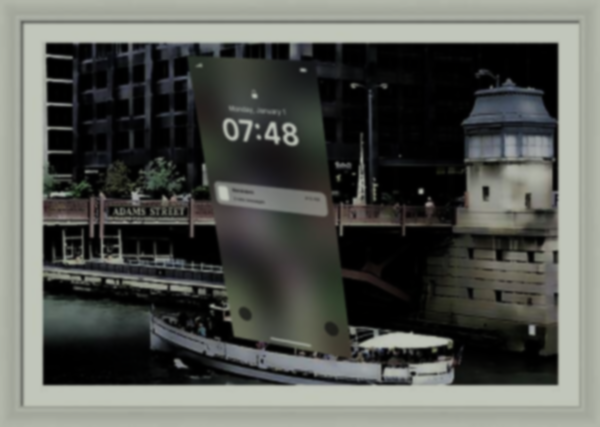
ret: {"hour": 7, "minute": 48}
